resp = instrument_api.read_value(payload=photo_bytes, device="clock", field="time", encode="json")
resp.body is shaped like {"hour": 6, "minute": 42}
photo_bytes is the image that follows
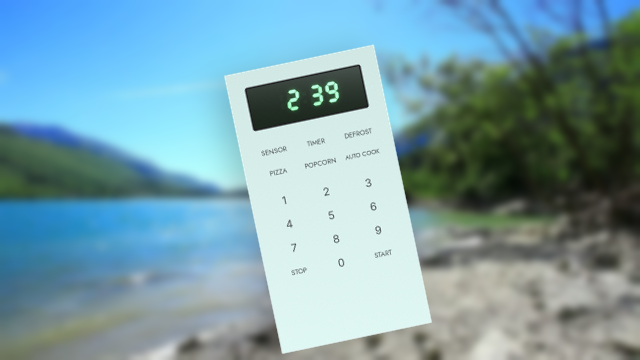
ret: {"hour": 2, "minute": 39}
